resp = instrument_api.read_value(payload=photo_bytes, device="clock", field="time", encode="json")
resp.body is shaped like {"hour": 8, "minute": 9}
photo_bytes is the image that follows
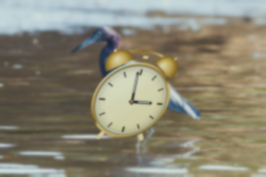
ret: {"hour": 2, "minute": 59}
